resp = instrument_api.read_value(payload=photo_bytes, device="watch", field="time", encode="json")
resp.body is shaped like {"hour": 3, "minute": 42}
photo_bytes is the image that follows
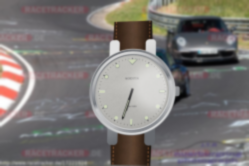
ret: {"hour": 6, "minute": 33}
